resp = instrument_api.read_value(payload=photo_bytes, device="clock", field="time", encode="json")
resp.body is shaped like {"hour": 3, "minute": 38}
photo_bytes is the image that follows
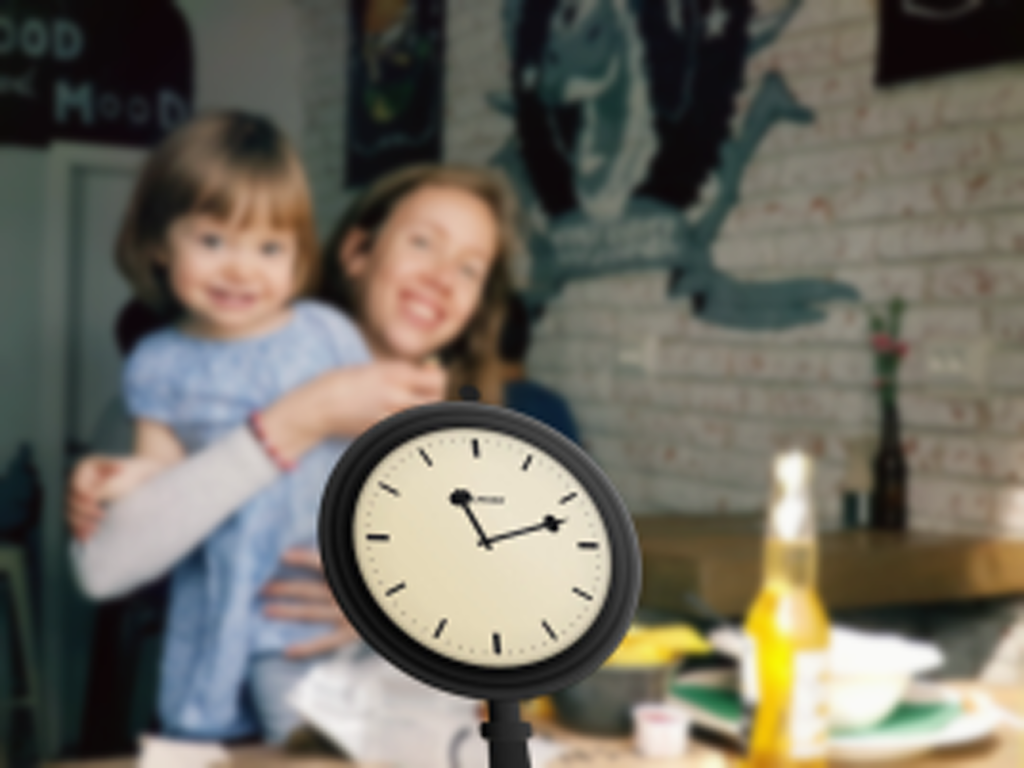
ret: {"hour": 11, "minute": 12}
